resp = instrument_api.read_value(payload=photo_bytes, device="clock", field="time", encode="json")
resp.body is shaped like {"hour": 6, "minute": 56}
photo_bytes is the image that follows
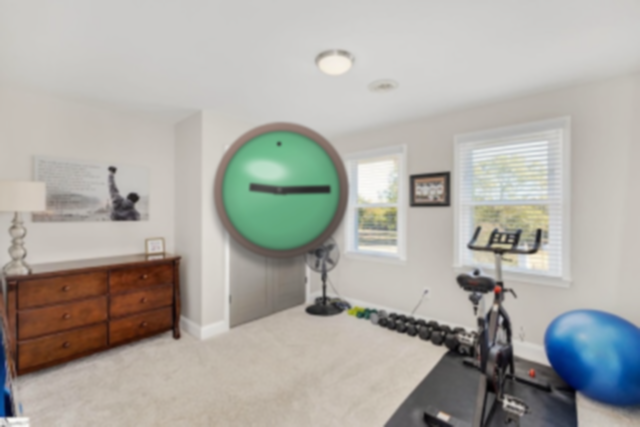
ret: {"hour": 9, "minute": 15}
